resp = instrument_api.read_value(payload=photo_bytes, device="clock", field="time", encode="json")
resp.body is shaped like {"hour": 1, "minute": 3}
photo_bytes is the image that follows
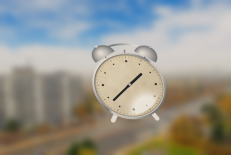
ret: {"hour": 1, "minute": 38}
